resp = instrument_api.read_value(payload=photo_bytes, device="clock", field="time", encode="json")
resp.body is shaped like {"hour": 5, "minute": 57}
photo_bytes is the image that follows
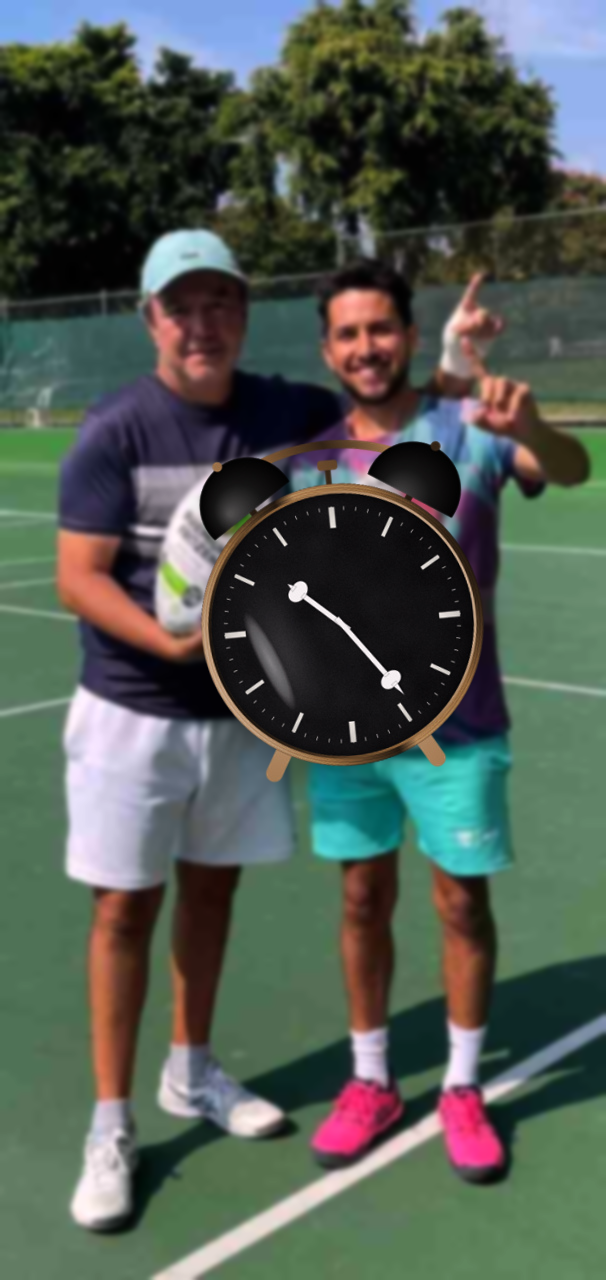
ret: {"hour": 10, "minute": 24}
